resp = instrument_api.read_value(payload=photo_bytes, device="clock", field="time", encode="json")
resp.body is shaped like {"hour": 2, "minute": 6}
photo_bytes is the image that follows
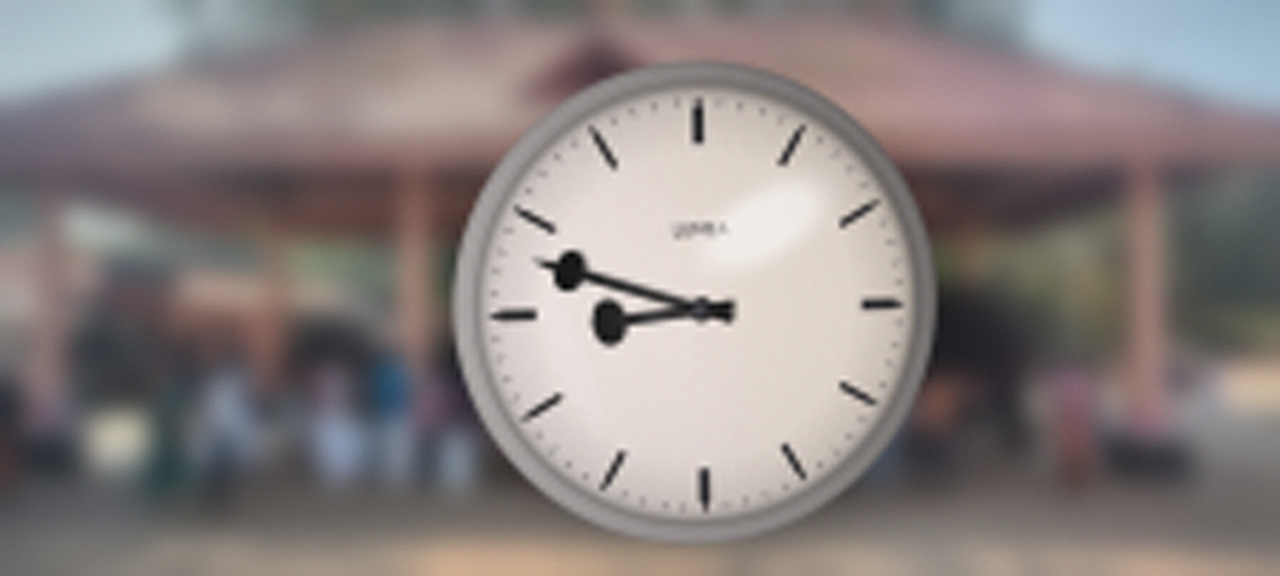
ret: {"hour": 8, "minute": 48}
